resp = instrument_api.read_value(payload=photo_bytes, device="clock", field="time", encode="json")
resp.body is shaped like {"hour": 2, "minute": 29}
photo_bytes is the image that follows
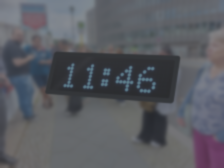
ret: {"hour": 11, "minute": 46}
